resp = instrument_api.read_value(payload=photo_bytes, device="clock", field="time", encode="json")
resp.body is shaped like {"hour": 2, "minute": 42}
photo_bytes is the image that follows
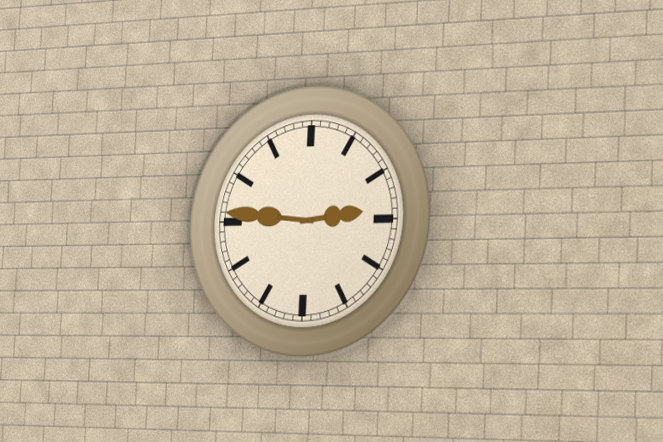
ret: {"hour": 2, "minute": 46}
